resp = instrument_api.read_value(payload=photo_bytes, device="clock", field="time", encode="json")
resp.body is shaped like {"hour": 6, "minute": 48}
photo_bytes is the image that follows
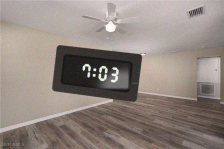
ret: {"hour": 7, "minute": 3}
